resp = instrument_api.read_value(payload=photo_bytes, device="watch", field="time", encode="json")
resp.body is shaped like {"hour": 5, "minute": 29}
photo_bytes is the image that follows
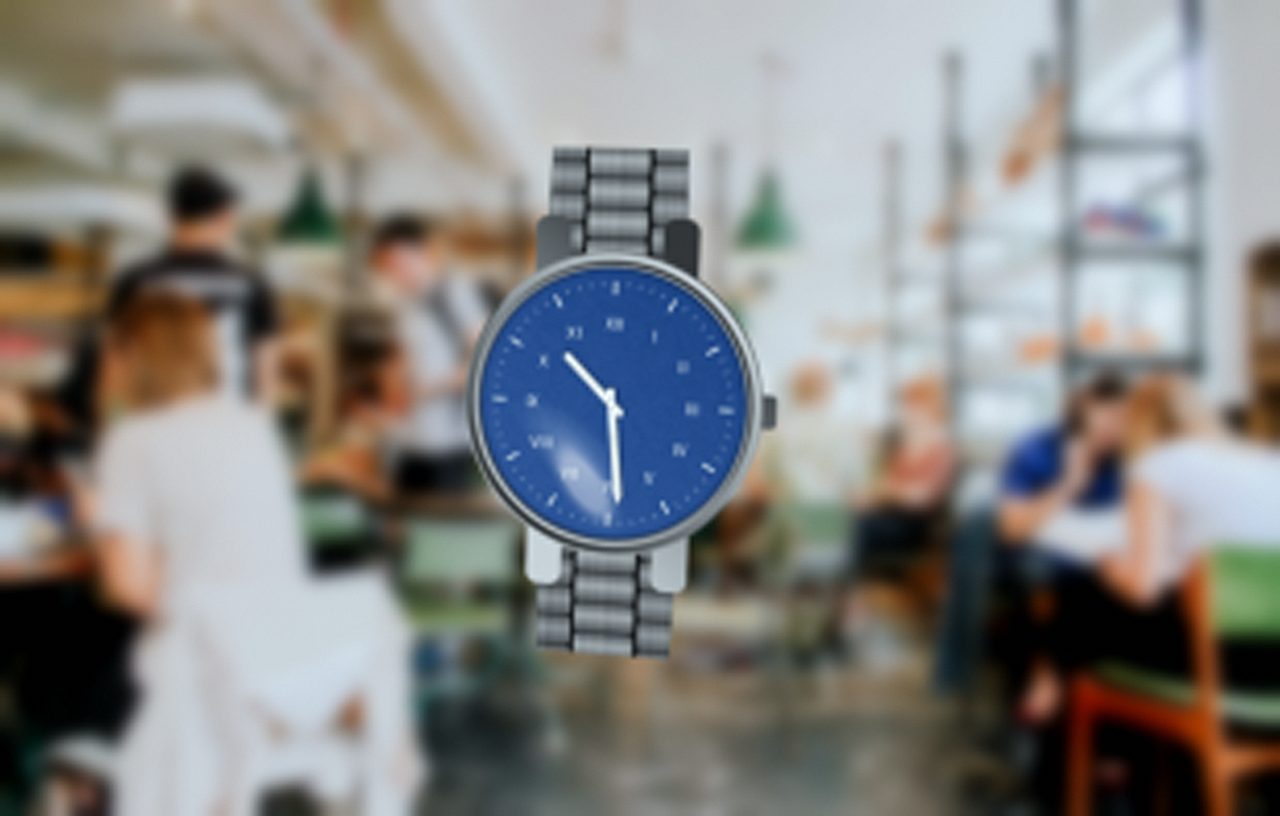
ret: {"hour": 10, "minute": 29}
